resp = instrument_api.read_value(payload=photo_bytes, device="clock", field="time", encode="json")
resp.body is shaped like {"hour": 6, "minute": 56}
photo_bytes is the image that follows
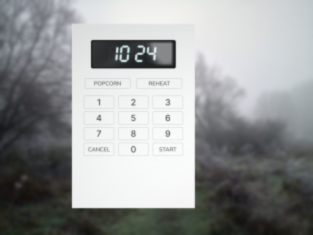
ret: {"hour": 10, "minute": 24}
